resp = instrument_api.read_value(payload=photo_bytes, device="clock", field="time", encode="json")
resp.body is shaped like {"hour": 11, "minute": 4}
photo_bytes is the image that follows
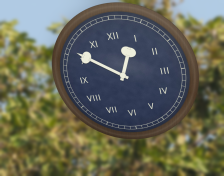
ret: {"hour": 12, "minute": 51}
